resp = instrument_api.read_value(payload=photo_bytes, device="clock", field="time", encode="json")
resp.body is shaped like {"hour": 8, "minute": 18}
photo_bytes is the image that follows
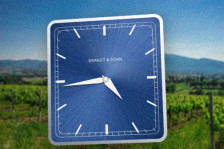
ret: {"hour": 4, "minute": 44}
